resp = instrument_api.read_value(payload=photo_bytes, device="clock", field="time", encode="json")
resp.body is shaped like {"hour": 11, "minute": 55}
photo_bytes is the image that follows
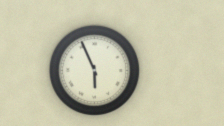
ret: {"hour": 5, "minute": 56}
